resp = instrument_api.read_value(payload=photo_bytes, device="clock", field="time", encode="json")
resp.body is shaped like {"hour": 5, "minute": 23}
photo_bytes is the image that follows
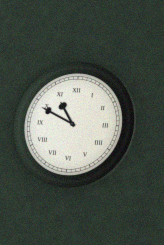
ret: {"hour": 10, "minute": 49}
